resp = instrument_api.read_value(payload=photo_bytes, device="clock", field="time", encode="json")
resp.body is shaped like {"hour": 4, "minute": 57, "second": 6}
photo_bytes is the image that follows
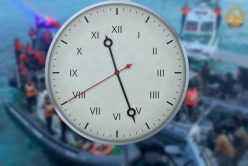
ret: {"hour": 11, "minute": 26, "second": 40}
